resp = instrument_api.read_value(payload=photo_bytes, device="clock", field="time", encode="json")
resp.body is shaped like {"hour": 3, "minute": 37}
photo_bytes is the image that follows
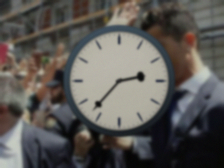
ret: {"hour": 2, "minute": 37}
